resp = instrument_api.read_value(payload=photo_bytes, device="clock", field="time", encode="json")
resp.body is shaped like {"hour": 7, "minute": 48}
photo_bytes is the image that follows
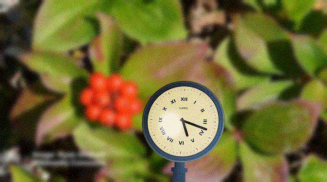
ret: {"hour": 5, "minute": 18}
